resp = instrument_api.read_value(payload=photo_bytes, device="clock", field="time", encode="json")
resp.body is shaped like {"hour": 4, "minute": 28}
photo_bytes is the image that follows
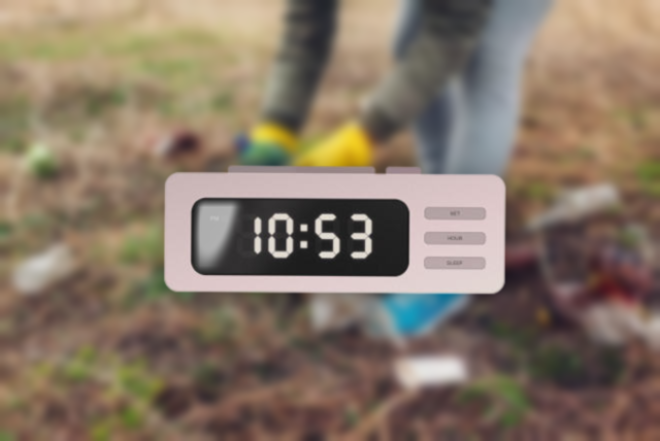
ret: {"hour": 10, "minute": 53}
